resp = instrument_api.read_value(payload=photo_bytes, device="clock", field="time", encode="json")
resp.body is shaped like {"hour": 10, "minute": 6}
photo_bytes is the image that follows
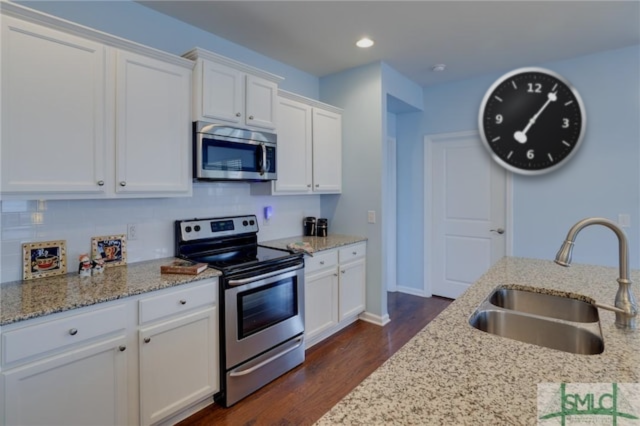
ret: {"hour": 7, "minute": 6}
